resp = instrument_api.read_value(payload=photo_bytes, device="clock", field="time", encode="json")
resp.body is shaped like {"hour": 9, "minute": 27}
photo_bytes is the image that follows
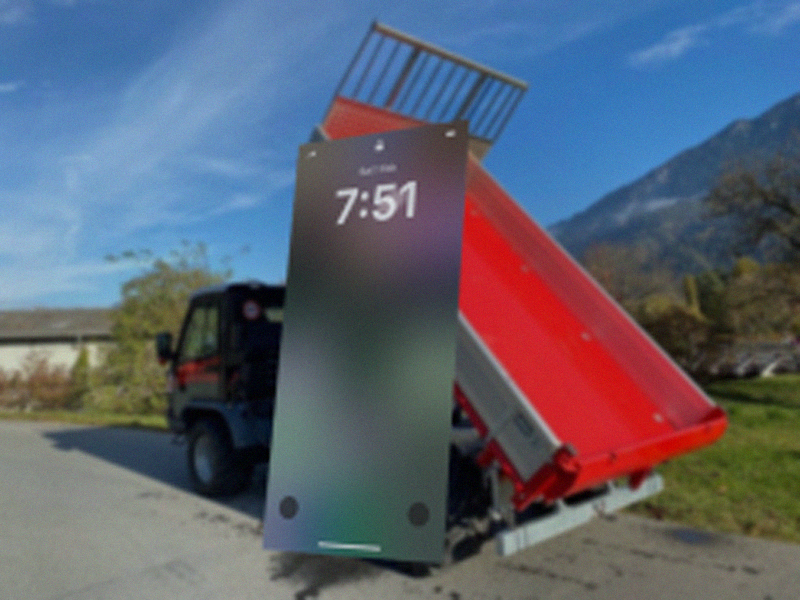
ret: {"hour": 7, "minute": 51}
